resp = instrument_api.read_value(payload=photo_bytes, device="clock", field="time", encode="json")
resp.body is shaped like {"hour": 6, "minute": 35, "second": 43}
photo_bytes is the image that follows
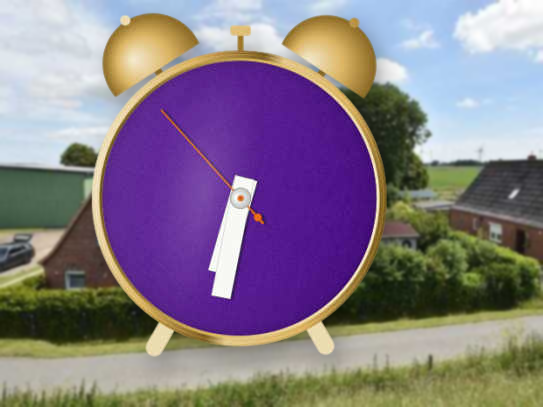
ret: {"hour": 6, "minute": 31, "second": 53}
